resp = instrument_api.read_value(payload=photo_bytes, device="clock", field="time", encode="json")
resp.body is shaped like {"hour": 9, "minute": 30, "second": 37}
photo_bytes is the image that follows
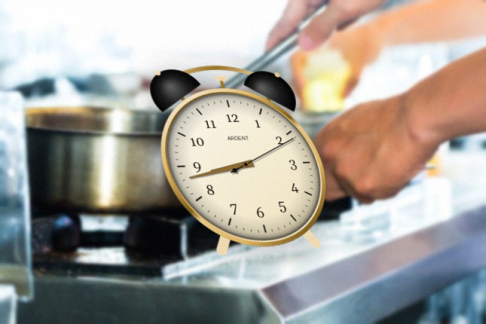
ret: {"hour": 8, "minute": 43, "second": 11}
